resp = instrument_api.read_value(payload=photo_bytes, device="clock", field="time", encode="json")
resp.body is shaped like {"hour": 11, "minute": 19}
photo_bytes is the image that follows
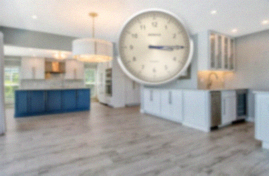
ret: {"hour": 3, "minute": 15}
